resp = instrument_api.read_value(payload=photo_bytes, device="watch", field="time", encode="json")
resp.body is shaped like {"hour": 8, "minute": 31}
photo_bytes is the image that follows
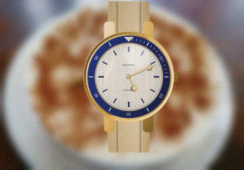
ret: {"hour": 5, "minute": 11}
